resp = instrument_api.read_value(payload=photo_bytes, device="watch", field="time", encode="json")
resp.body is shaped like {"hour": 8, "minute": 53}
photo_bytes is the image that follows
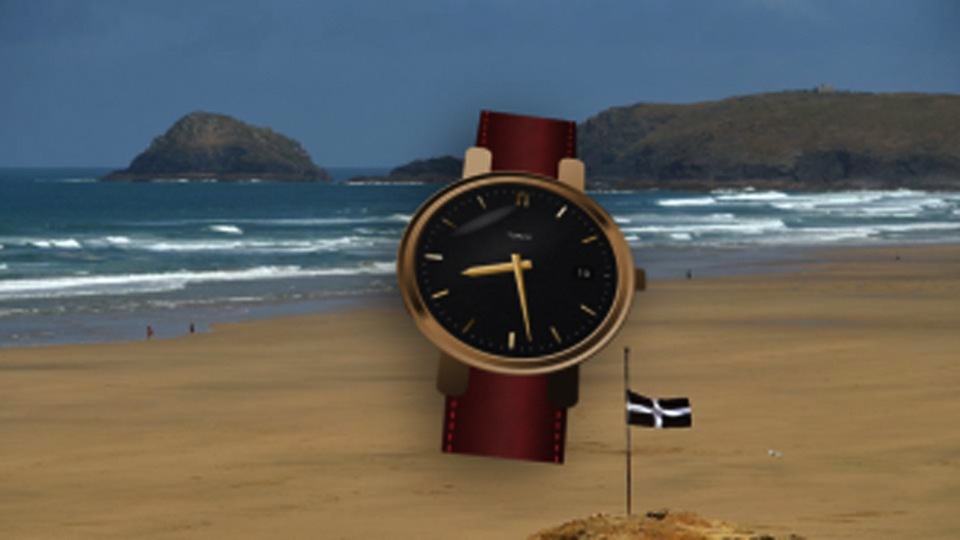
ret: {"hour": 8, "minute": 28}
